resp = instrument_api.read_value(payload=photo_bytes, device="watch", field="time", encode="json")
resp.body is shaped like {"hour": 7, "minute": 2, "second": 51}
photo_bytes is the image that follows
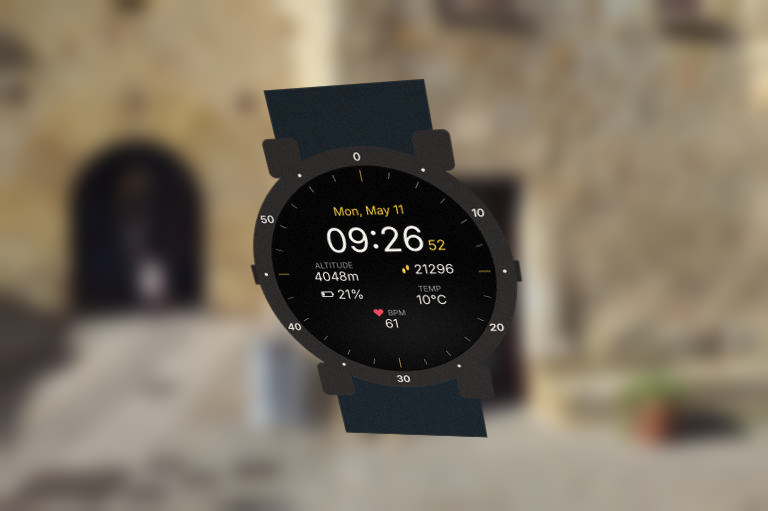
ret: {"hour": 9, "minute": 26, "second": 52}
